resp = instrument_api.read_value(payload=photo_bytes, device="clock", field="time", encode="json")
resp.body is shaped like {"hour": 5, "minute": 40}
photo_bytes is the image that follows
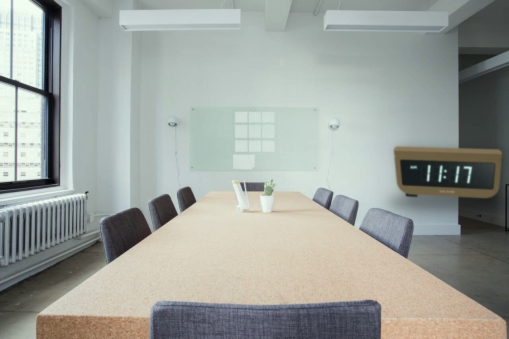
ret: {"hour": 11, "minute": 17}
